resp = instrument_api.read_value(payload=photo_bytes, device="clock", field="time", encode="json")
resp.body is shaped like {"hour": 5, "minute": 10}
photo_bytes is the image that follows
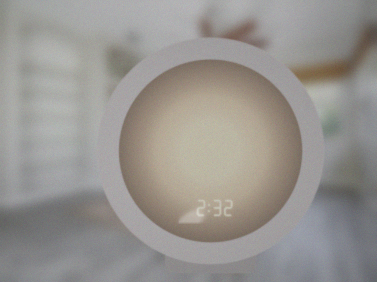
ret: {"hour": 2, "minute": 32}
